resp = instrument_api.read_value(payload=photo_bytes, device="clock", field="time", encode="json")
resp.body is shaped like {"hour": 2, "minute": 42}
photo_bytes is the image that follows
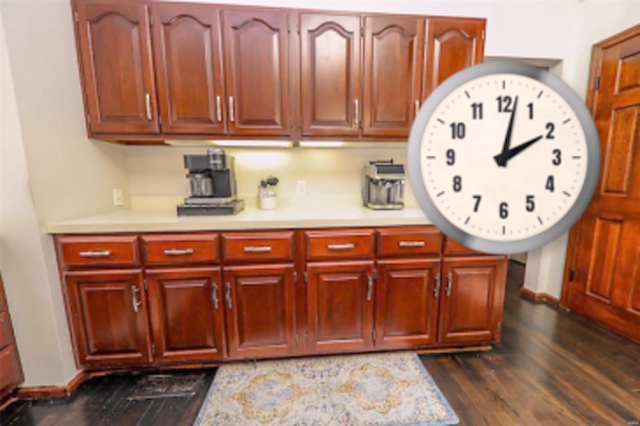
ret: {"hour": 2, "minute": 2}
